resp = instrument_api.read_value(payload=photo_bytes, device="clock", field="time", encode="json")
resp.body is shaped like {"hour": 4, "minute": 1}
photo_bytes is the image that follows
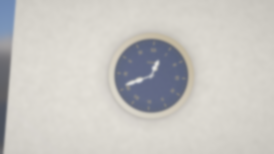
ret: {"hour": 12, "minute": 41}
